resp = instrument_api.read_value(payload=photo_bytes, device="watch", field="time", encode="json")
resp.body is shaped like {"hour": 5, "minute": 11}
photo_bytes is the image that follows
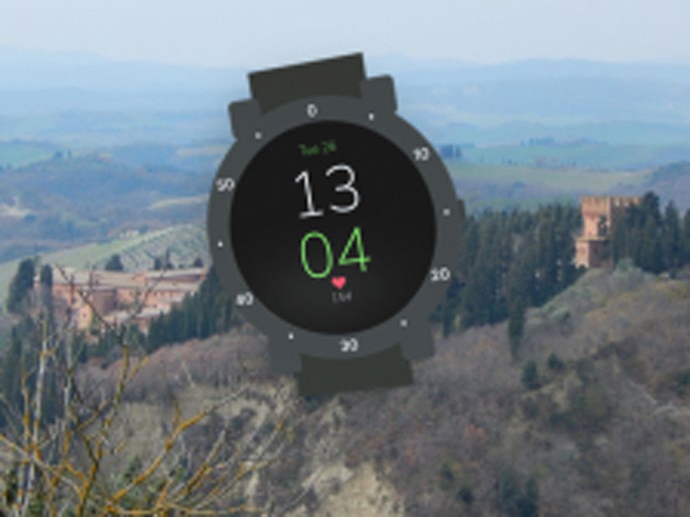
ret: {"hour": 13, "minute": 4}
